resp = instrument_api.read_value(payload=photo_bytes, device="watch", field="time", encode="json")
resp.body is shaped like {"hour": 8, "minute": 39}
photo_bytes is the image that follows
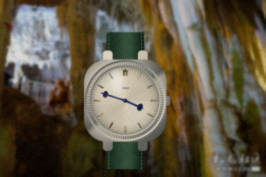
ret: {"hour": 3, "minute": 48}
